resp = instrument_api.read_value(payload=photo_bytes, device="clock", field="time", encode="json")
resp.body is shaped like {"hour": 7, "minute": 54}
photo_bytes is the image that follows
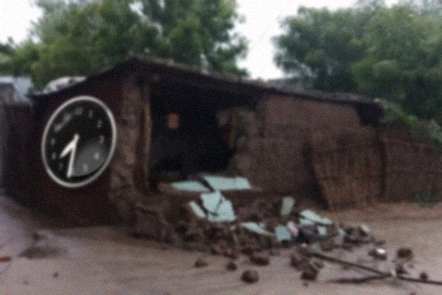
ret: {"hour": 7, "minute": 31}
